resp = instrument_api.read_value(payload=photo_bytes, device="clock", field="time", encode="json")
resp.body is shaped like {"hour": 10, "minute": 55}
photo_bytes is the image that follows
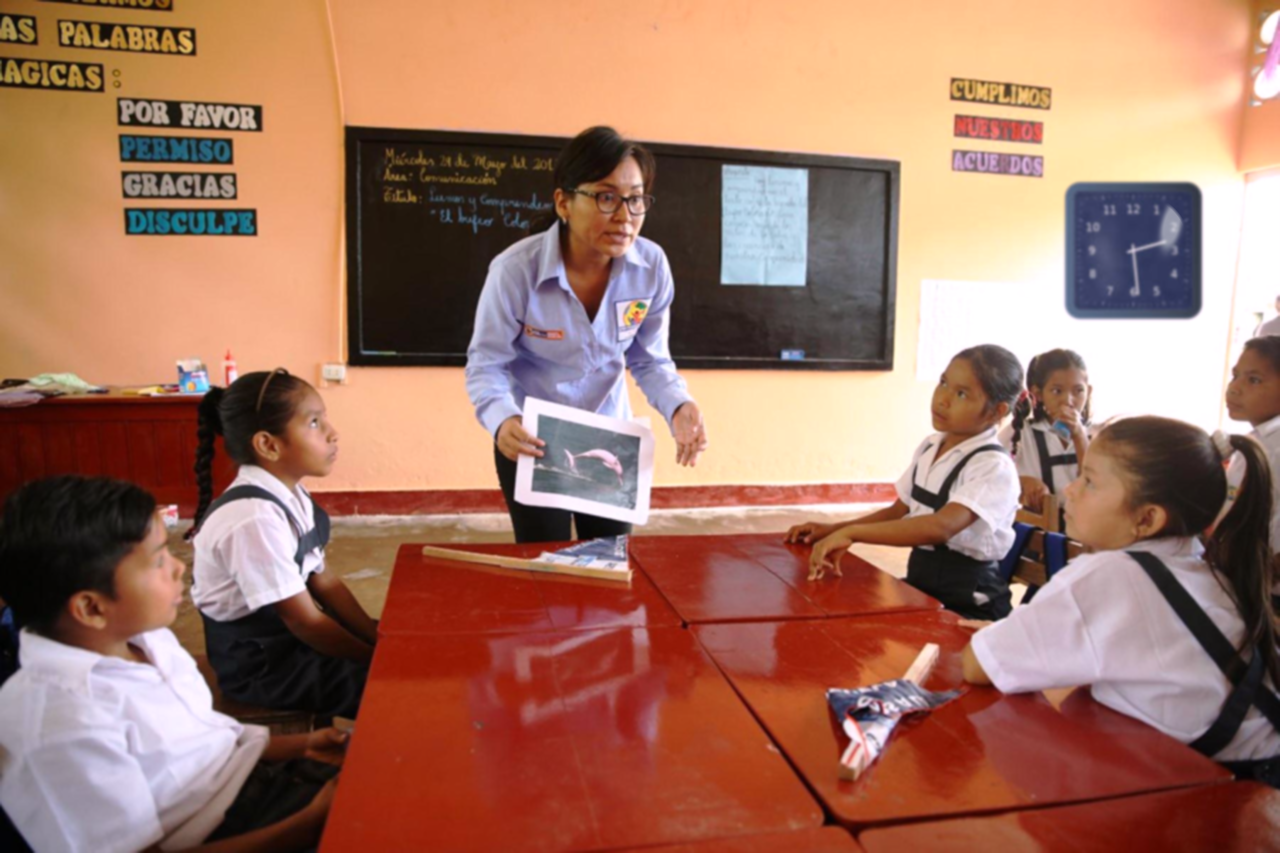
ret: {"hour": 2, "minute": 29}
